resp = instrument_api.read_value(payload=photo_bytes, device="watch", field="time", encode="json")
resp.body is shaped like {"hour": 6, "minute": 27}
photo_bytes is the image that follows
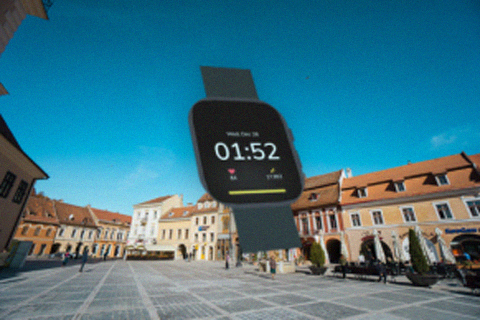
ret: {"hour": 1, "minute": 52}
